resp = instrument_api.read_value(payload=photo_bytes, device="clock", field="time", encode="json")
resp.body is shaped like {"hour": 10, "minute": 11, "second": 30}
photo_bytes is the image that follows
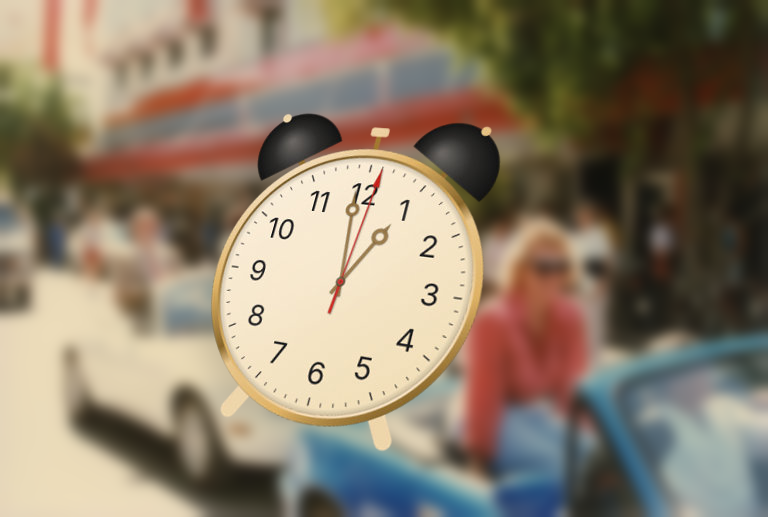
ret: {"hour": 12, "minute": 59, "second": 1}
